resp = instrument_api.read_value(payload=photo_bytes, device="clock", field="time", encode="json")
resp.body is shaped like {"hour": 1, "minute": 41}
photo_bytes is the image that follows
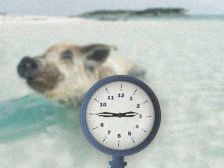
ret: {"hour": 2, "minute": 45}
